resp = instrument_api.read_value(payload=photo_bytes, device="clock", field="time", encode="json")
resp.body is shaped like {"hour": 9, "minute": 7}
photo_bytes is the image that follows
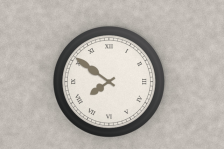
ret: {"hour": 7, "minute": 51}
